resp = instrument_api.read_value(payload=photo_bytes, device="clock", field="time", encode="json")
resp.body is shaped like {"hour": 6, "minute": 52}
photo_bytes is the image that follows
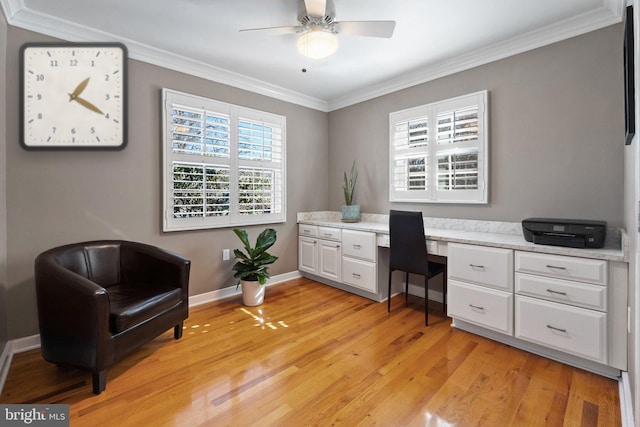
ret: {"hour": 1, "minute": 20}
